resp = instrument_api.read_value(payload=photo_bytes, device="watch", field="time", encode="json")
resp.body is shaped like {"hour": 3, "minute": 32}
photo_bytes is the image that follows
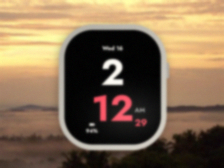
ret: {"hour": 2, "minute": 12}
